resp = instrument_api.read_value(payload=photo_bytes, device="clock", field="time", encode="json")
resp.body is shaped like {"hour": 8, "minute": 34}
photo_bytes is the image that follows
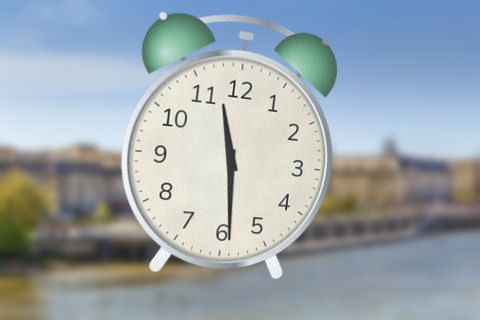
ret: {"hour": 11, "minute": 29}
